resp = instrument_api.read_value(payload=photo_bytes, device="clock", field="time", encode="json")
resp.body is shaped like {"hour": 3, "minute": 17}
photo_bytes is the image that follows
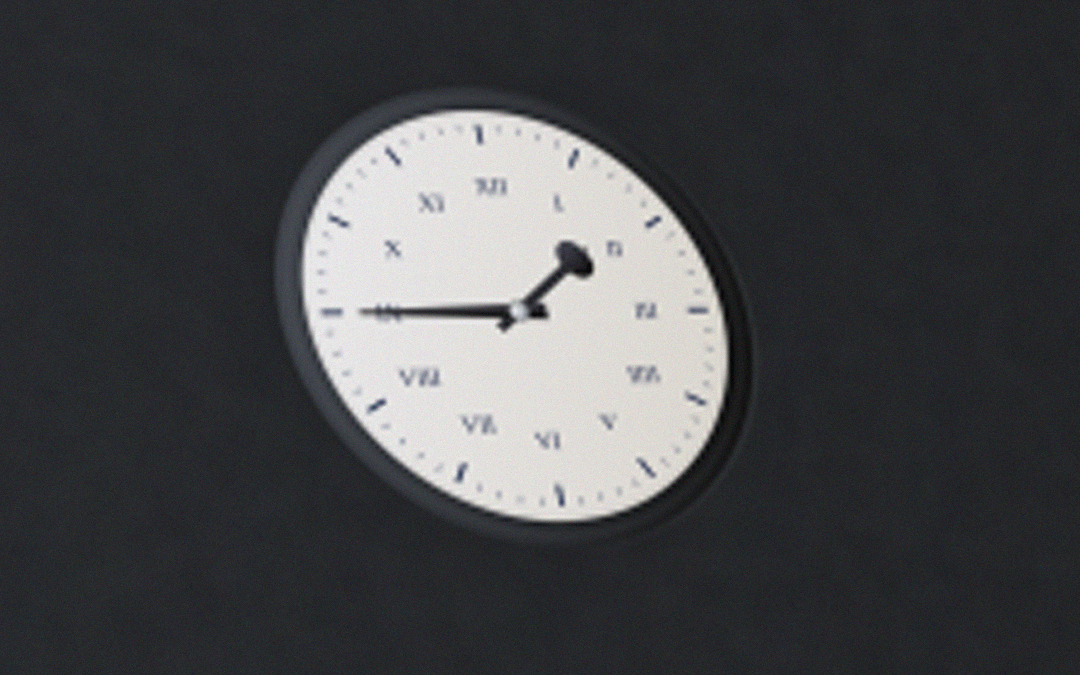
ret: {"hour": 1, "minute": 45}
